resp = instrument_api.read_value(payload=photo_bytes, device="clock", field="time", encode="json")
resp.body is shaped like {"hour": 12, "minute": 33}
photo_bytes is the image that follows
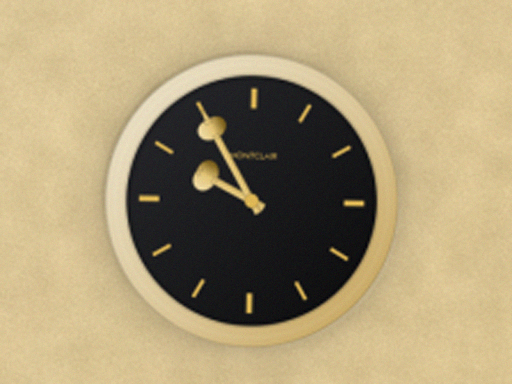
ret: {"hour": 9, "minute": 55}
